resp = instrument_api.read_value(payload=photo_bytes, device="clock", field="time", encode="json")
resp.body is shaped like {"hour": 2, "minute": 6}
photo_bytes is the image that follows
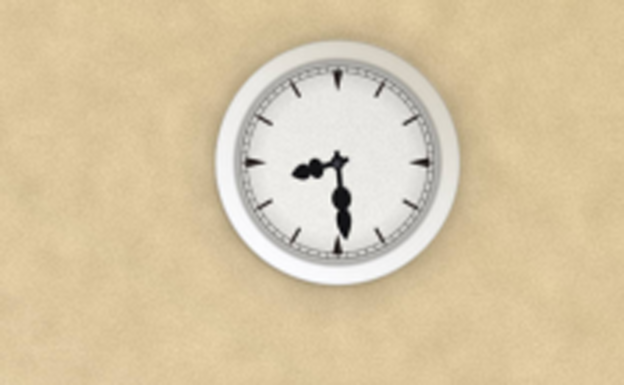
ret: {"hour": 8, "minute": 29}
